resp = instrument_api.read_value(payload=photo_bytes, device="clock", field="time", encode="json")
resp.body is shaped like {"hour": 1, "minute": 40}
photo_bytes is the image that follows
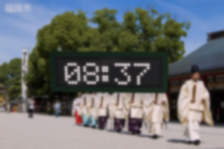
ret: {"hour": 8, "minute": 37}
